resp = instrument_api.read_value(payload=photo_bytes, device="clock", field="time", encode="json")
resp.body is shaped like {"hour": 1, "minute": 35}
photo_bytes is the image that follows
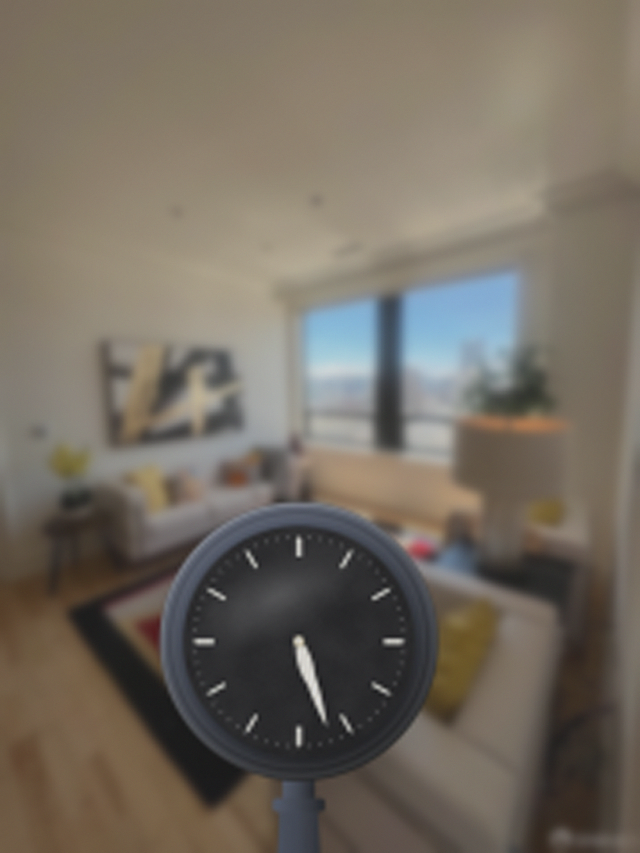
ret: {"hour": 5, "minute": 27}
